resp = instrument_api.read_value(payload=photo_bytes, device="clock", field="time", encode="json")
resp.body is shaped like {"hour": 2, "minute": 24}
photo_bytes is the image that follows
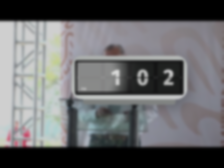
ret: {"hour": 1, "minute": 2}
